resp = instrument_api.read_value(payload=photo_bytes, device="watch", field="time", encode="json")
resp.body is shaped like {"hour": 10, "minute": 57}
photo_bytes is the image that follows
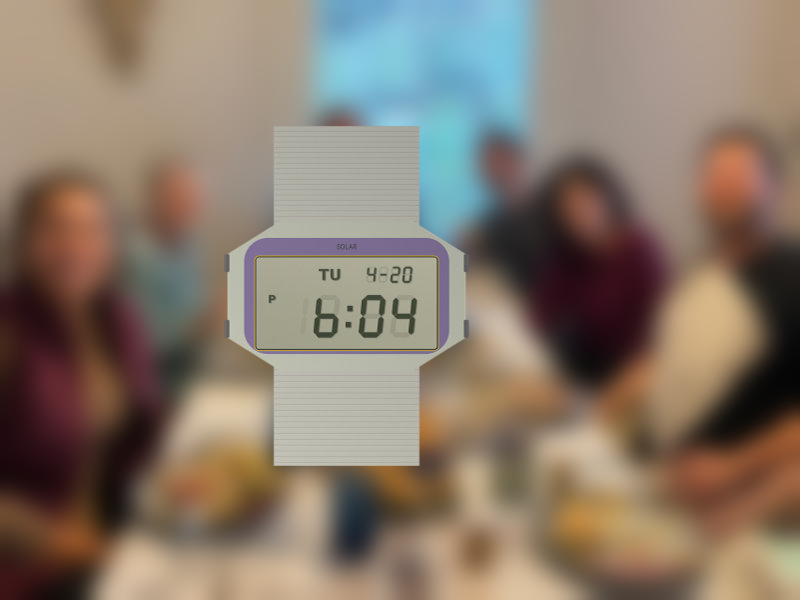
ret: {"hour": 6, "minute": 4}
